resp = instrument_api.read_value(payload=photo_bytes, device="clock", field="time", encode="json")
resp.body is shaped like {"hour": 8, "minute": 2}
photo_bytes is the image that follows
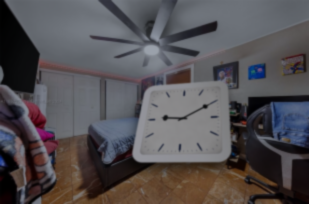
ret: {"hour": 9, "minute": 10}
